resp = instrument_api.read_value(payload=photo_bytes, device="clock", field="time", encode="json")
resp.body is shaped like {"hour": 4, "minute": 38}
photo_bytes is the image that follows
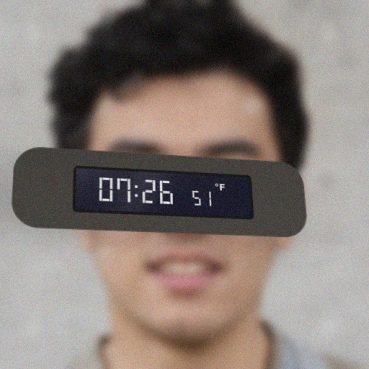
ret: {"hour": 7, "minute": 26}
